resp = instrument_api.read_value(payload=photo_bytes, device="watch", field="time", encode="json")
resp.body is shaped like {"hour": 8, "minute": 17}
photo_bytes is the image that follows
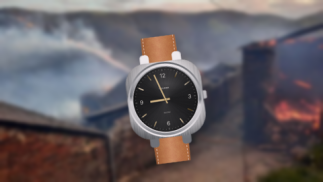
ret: {"hour": 8, "minute": 57}
